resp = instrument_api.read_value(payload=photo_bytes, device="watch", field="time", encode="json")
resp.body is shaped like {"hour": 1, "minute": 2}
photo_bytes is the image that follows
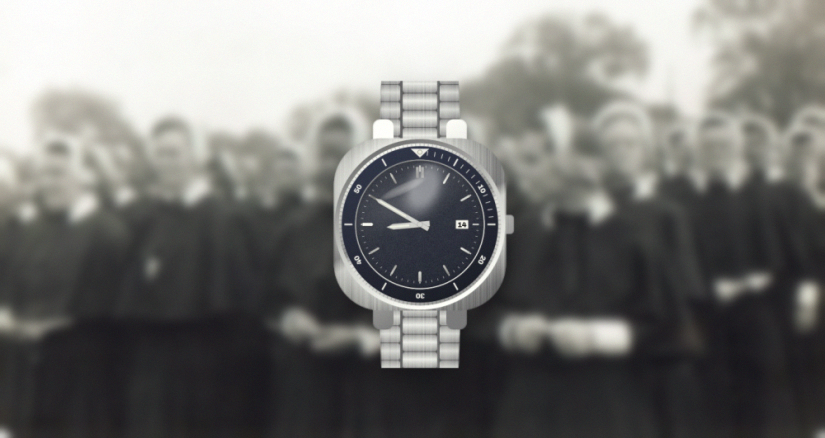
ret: {"hour": 8, "minute": 50}
